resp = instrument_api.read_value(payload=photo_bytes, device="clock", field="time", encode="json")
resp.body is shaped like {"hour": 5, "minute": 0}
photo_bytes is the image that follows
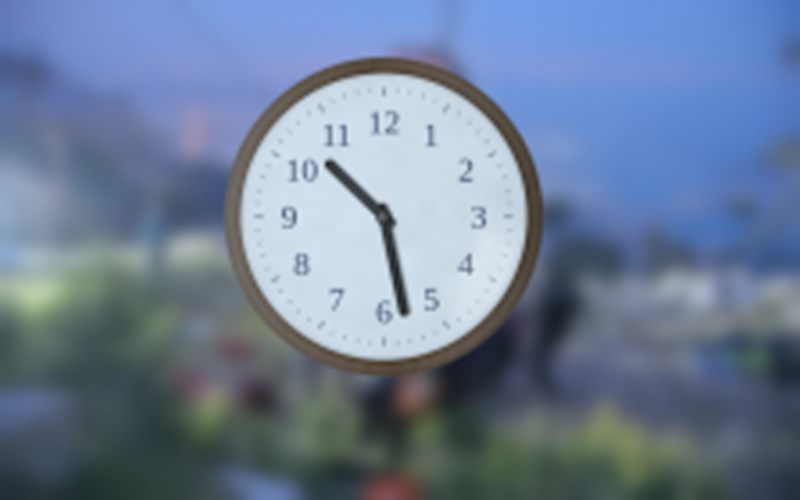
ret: {"hour": 10, "minute": 28}
